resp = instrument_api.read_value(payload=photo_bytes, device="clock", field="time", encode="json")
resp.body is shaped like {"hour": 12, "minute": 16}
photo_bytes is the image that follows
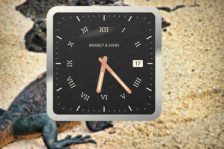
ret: {"hour": 6, "minute": 23}
